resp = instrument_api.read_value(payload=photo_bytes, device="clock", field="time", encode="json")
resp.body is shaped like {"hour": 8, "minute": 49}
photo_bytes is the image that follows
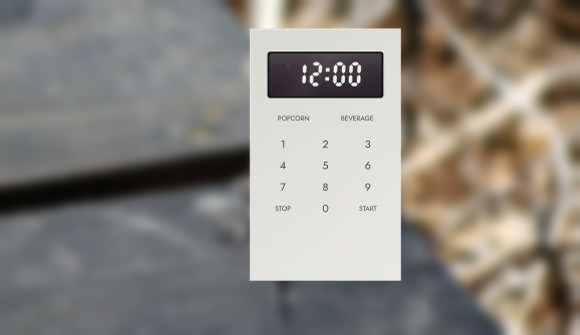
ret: {"hour": 12, "minute": 0}
